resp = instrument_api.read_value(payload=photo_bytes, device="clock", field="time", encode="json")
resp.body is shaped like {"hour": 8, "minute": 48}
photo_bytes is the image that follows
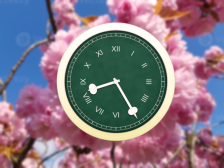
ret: {"hour": 8, "minute": 25}
